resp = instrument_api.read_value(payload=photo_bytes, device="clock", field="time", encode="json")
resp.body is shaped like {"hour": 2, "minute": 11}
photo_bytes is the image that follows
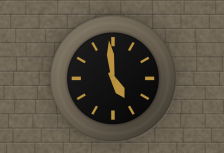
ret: {"hour": 4, "minute": 59}
